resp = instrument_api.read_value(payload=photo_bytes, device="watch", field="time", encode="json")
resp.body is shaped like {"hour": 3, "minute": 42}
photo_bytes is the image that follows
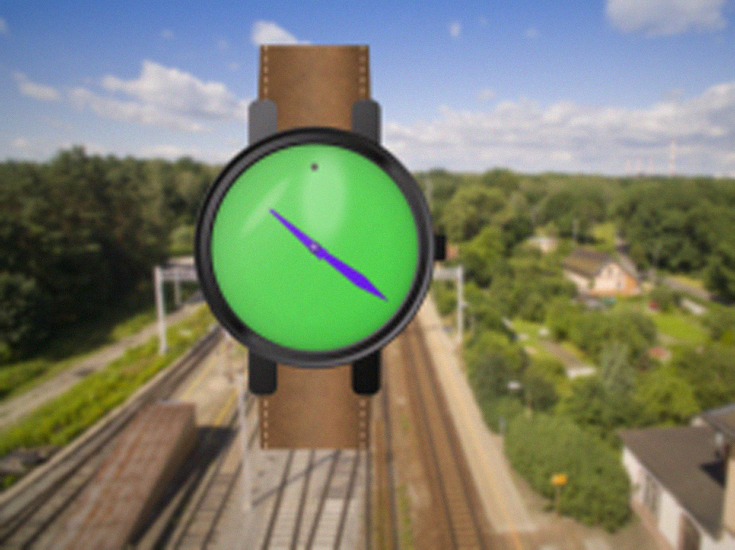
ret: {"hour": 10, "minute": 21}
